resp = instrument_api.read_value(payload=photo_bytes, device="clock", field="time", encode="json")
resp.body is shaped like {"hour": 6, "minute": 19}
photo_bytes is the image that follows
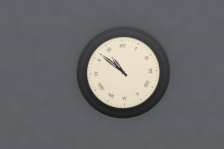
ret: {"hour": 10, "minute": 52}
